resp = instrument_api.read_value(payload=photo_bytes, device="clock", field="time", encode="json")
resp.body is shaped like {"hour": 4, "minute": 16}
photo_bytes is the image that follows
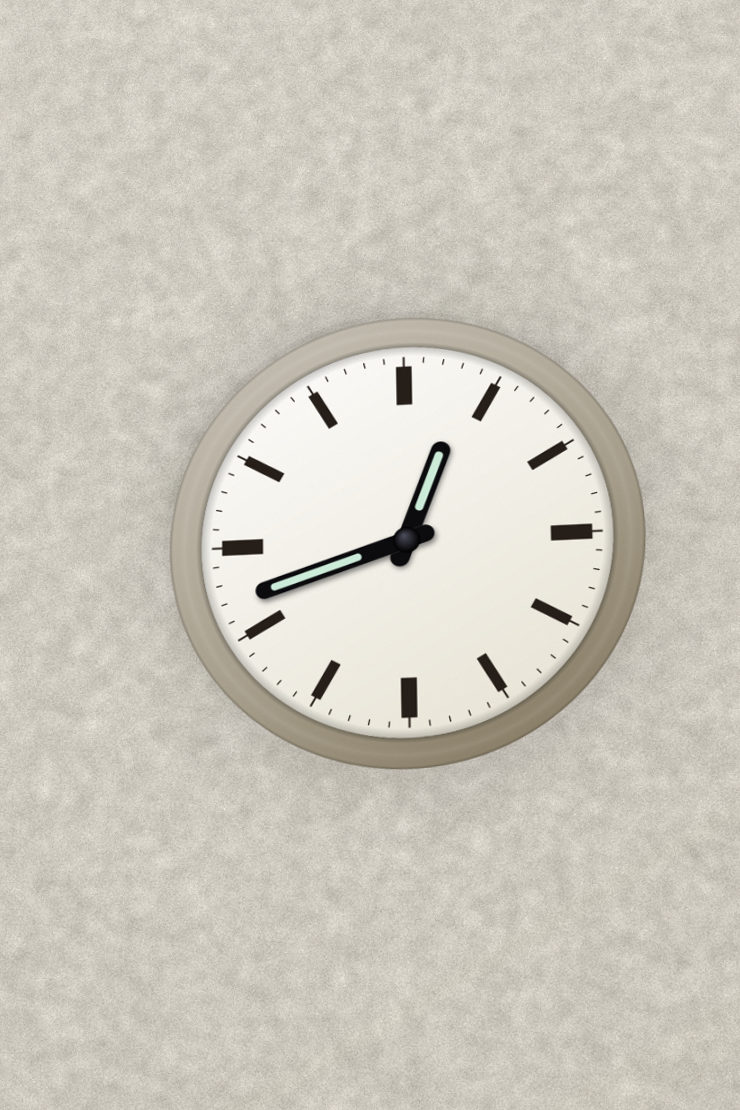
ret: {"hour": 12, "minute": 42}
